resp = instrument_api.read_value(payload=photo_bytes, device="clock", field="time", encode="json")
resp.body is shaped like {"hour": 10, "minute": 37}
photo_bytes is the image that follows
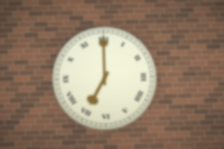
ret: {"hour": 7, "minute": 0}
